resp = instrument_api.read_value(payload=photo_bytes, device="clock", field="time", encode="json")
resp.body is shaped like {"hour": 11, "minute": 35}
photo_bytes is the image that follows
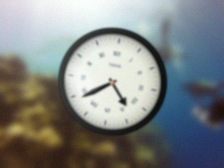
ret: {"hour": 4, "minute": 39}
